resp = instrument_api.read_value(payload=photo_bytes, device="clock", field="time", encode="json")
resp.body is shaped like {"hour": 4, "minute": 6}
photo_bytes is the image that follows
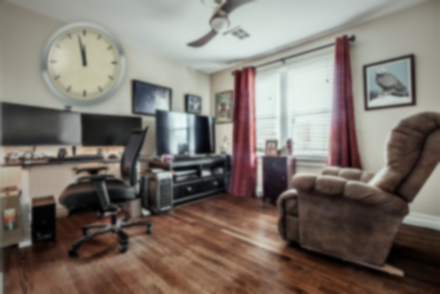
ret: {"hour": 11, "minute": 58}
